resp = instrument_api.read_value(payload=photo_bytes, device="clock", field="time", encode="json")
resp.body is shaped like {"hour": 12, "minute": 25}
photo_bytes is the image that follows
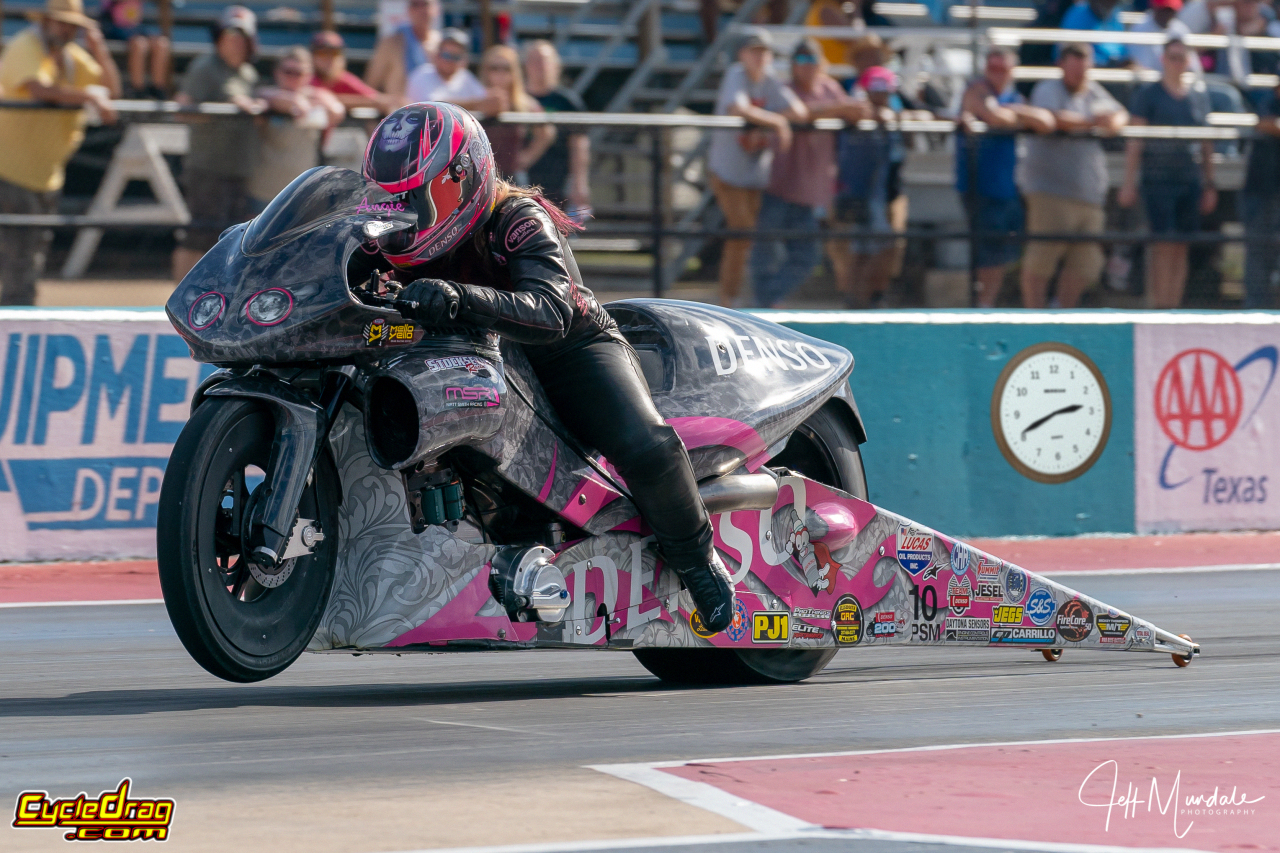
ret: {"hour": 2, "minute": 41}
